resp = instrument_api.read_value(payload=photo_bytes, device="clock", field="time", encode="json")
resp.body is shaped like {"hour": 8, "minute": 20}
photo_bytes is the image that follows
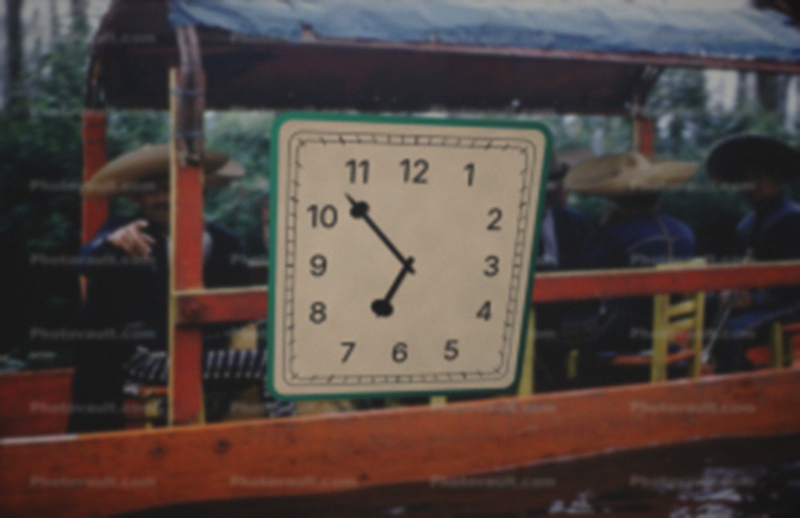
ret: {"hour": 6, "minute": 53}
